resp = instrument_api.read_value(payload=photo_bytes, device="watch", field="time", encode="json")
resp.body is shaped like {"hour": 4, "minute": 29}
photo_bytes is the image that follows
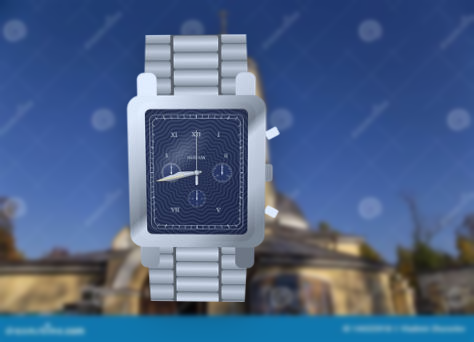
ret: {"hour": 8, "minute": 43}
